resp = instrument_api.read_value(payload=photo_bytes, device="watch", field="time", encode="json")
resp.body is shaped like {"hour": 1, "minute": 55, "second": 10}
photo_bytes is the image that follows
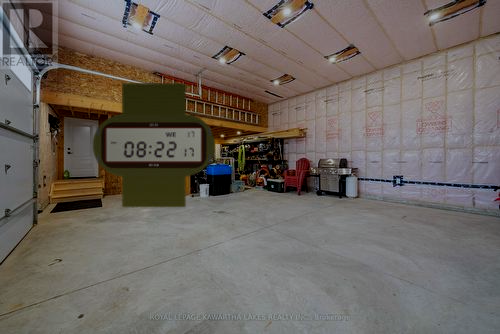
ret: {"hour": 8, "minute": 22, "second": 17}
